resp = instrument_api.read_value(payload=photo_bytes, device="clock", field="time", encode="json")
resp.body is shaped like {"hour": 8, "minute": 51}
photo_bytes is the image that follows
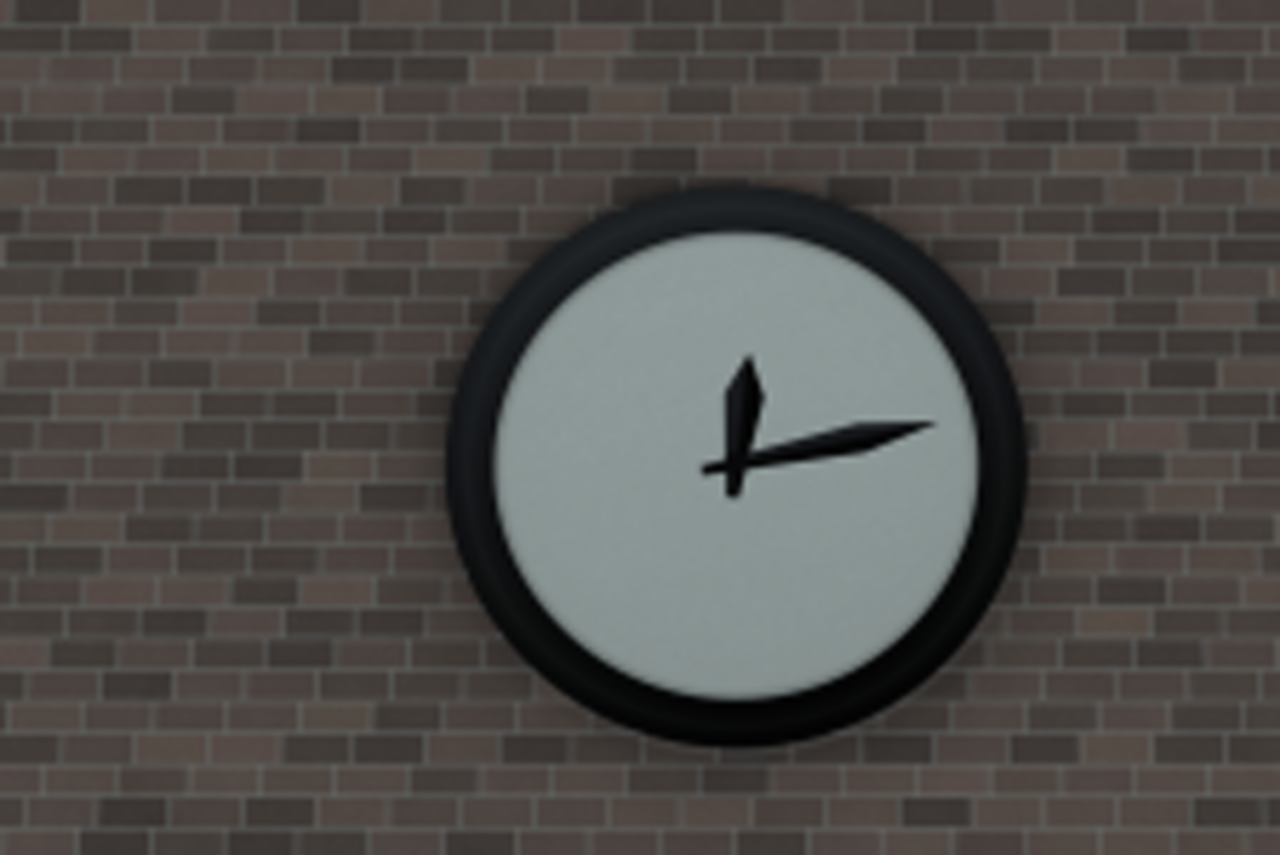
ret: {"hour": 12, "minute": 13}
